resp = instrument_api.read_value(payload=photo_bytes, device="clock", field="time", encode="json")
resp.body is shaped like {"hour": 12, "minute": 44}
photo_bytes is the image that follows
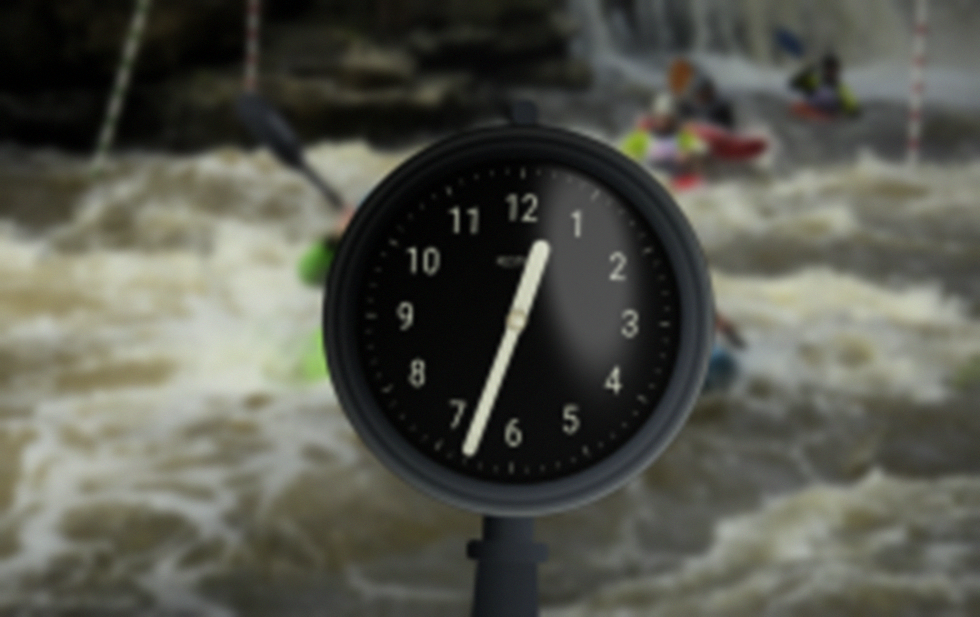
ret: {"hour": 12, "minute": 33}
